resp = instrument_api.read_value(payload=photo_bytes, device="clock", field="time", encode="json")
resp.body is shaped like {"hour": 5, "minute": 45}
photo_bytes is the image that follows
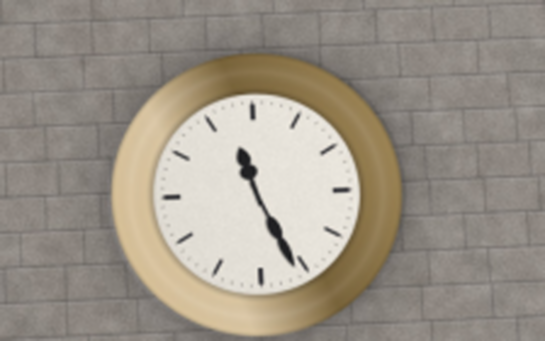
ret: {"hour": 11, "minute": 26}
